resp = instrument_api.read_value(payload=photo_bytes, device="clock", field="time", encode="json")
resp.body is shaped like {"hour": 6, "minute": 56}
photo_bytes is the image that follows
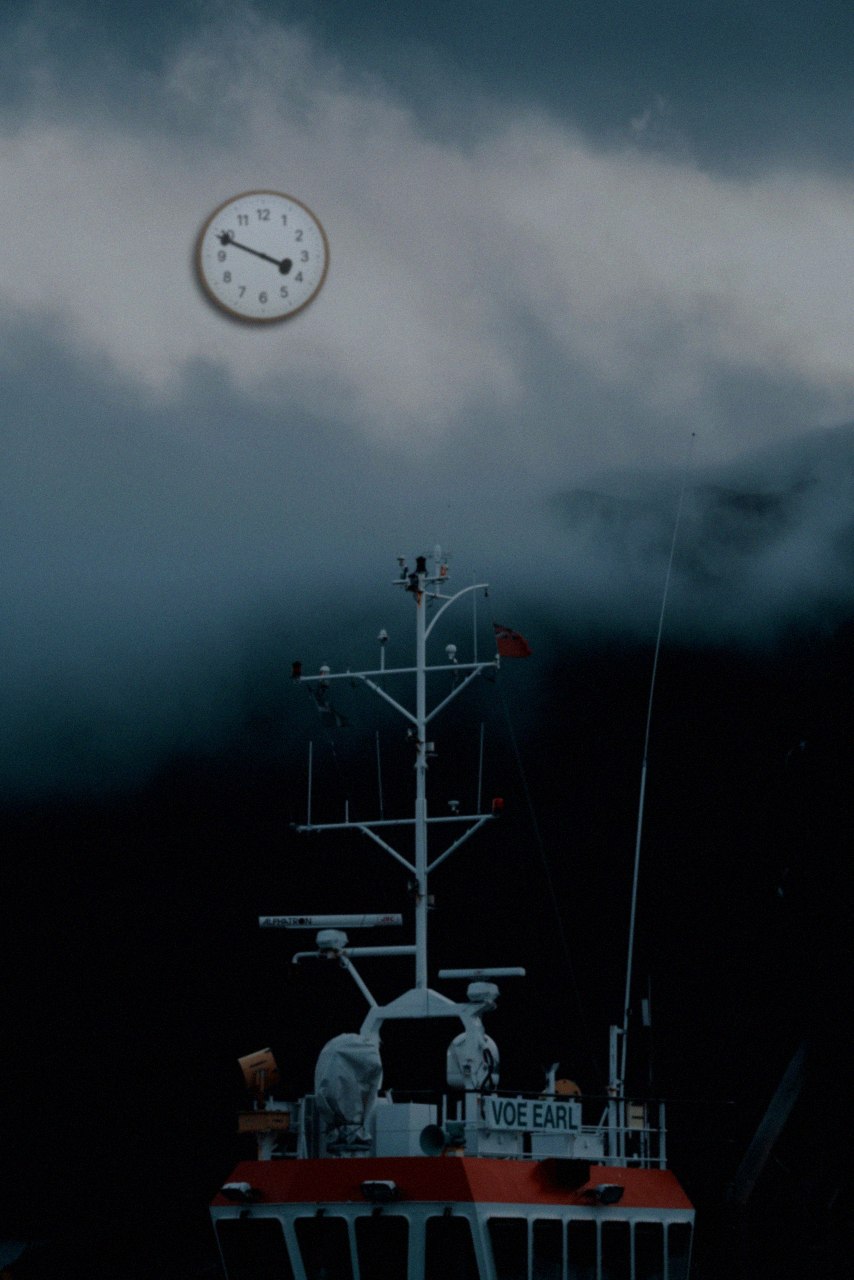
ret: {"hour": 3, "minute": 49}
